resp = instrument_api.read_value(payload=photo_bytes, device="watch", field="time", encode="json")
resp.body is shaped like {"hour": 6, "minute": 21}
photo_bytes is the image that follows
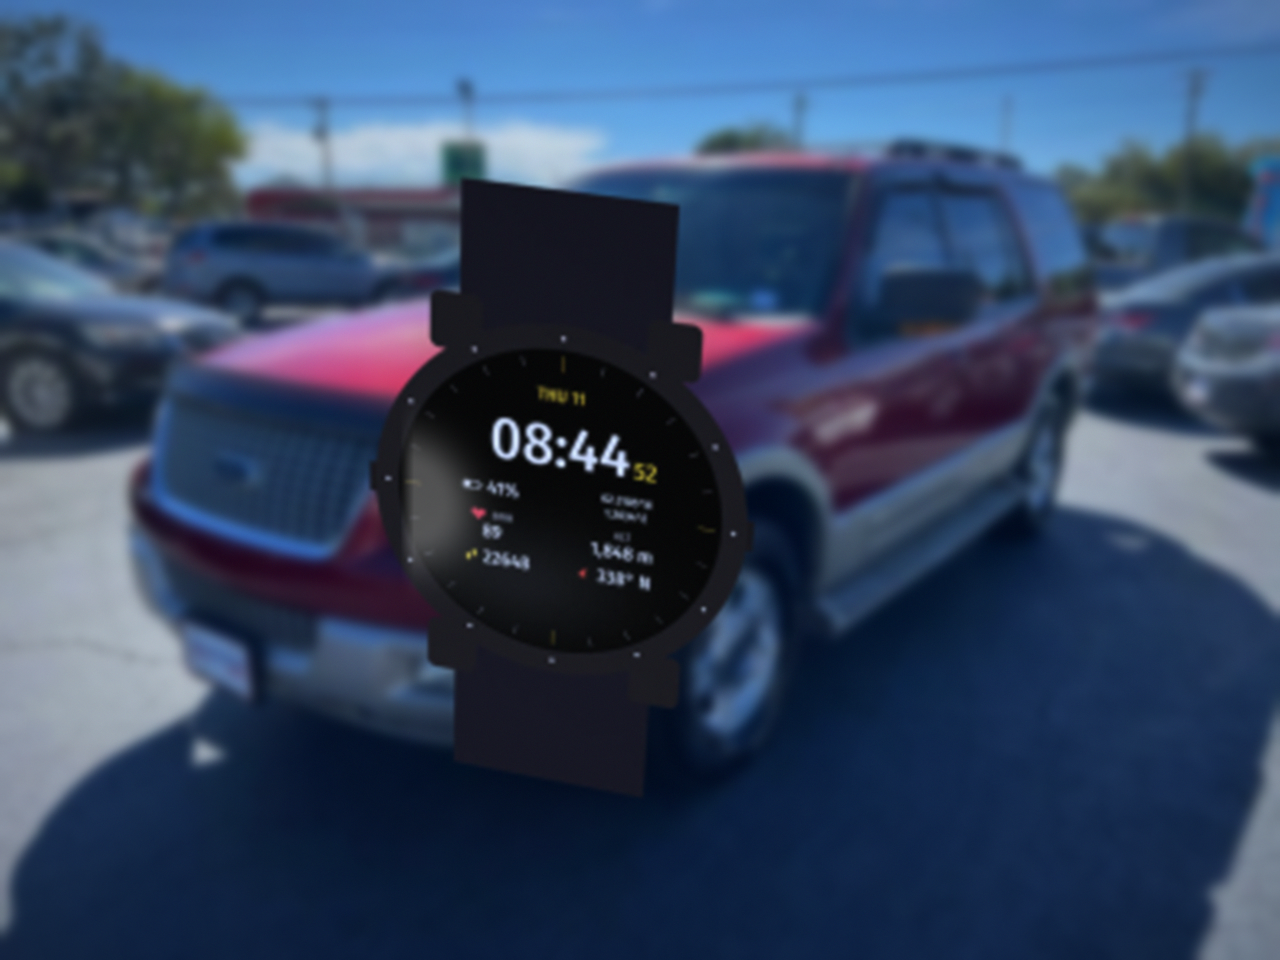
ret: {"hour": 8, "minute": 44}
